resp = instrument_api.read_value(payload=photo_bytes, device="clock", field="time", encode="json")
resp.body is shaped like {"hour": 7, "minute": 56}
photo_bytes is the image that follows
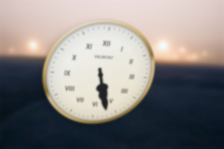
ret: {"hour": 5, "minute": 27}
